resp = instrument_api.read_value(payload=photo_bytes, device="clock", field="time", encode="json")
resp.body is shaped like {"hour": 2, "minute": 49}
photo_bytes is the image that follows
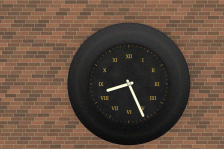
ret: {"hour": 8, "minute": 26}
